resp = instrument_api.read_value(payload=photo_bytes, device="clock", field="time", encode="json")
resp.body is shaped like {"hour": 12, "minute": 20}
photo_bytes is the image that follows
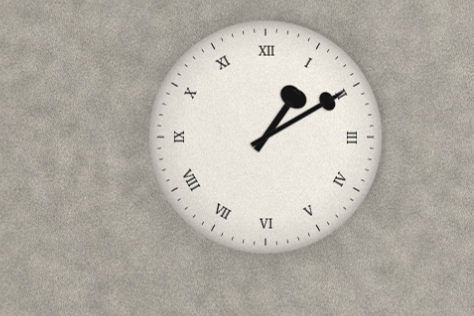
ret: {"hour": 1, "minute": 10}
